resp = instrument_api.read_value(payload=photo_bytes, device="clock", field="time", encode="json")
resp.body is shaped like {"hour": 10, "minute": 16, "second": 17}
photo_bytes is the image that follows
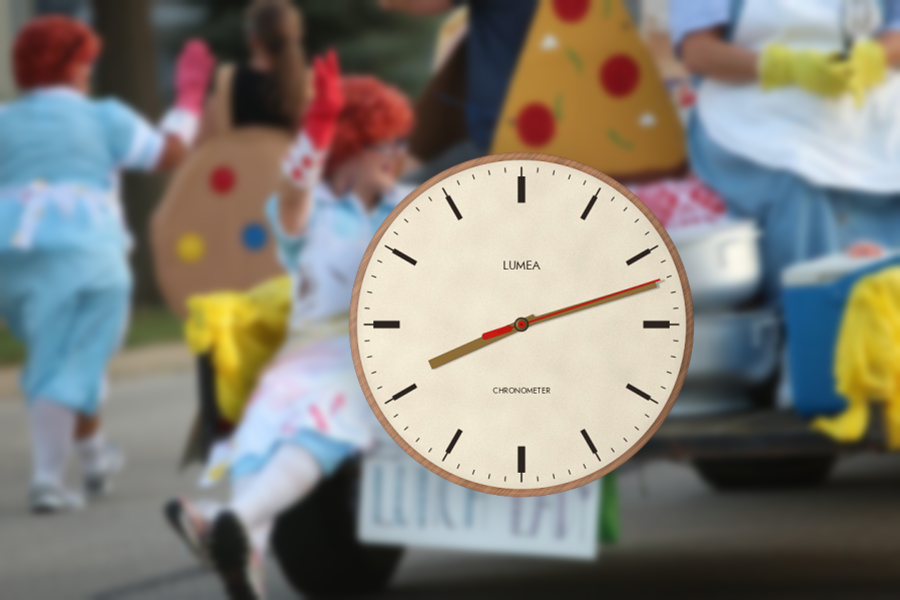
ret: {"hour": 8, "minute": 12, "second": 12}
